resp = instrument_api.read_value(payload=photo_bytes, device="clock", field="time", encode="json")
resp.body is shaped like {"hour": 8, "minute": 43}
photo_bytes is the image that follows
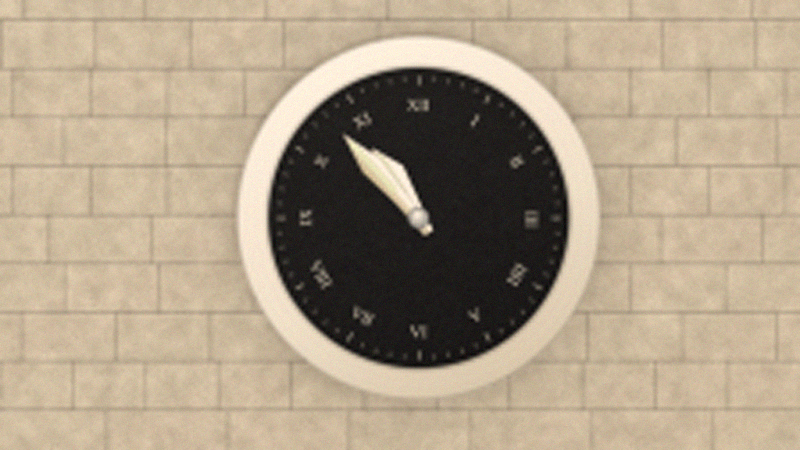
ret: {"hour": 10, "minute": 53}
